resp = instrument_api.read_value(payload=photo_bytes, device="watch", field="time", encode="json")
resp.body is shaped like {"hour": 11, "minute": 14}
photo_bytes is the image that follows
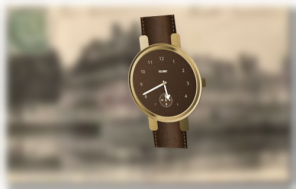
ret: {"hour": 5, "minute": 41}
